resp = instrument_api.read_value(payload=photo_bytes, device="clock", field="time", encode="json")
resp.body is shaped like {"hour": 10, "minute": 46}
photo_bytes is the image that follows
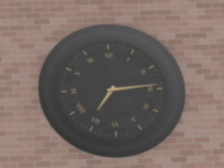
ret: {"hour": 7, "minute": 14}
